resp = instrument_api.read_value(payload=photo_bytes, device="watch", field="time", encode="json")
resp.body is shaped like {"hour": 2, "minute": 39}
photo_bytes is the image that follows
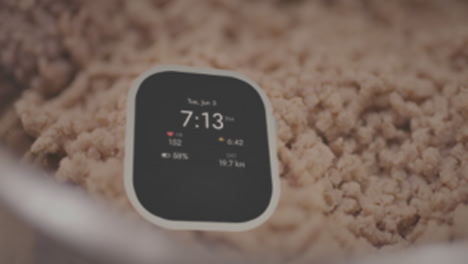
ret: {"hour": 7, "minute": 13}
